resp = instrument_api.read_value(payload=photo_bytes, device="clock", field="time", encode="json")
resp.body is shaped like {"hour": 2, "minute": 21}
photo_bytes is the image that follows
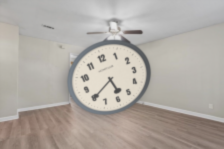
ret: {"hour": 5, "minute": 40}
